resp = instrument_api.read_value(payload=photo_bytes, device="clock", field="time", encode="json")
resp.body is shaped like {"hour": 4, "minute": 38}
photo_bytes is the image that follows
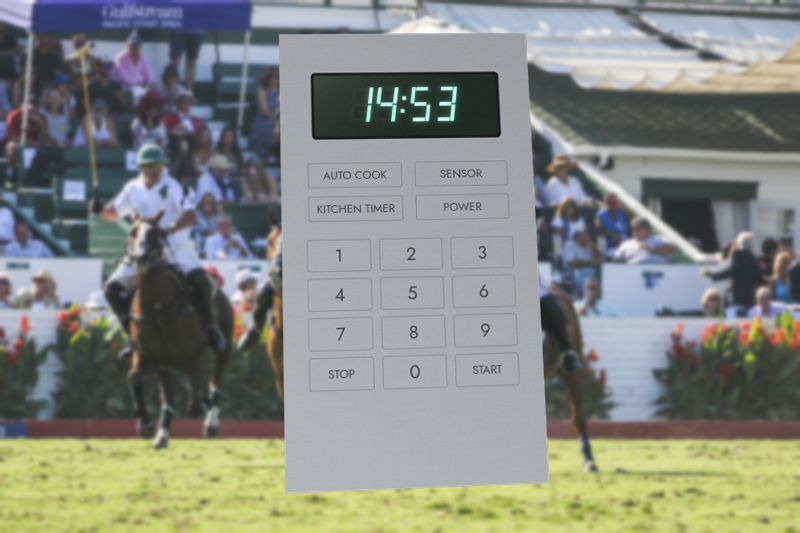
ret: {"hour": 14, "minute": 53}
